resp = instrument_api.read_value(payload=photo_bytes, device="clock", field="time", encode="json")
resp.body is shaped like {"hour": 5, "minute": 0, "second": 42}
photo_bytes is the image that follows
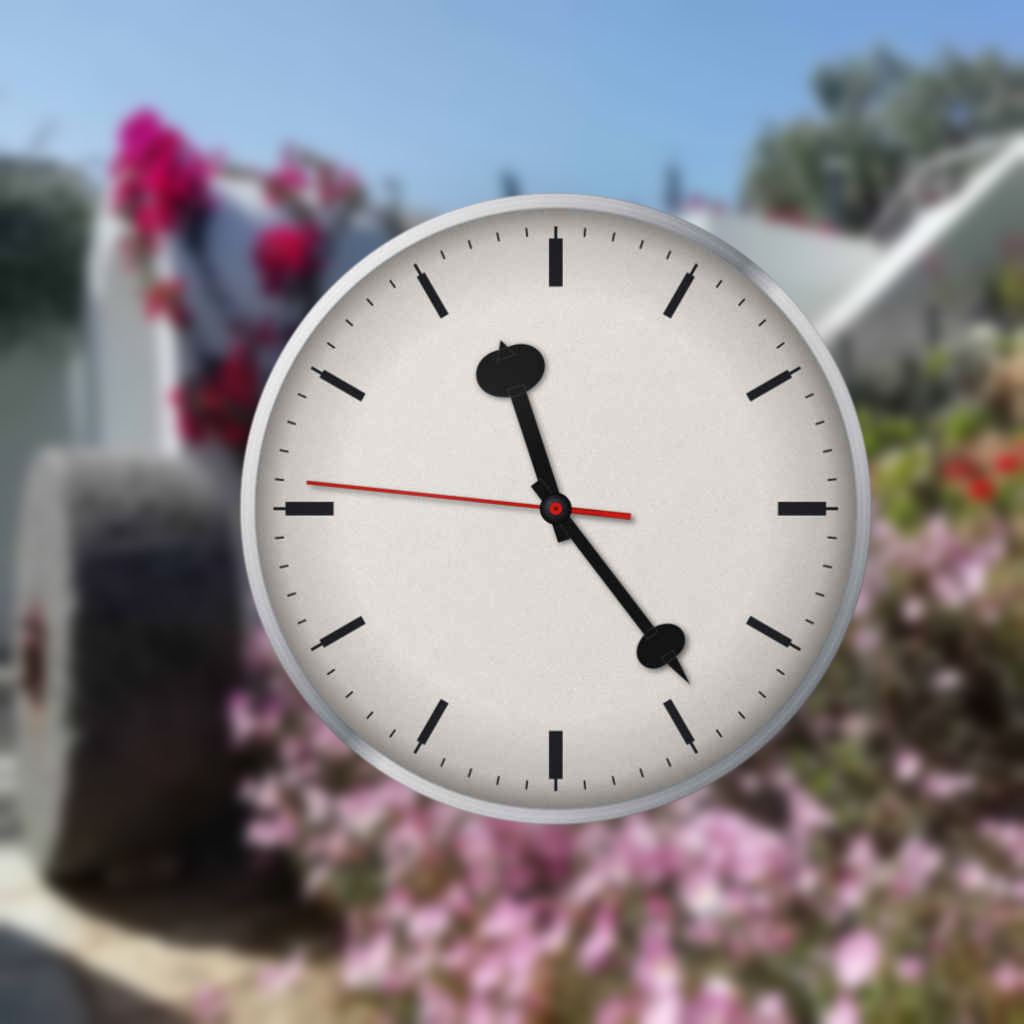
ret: {"hour": 11, "minute": 23, "second": 46}
